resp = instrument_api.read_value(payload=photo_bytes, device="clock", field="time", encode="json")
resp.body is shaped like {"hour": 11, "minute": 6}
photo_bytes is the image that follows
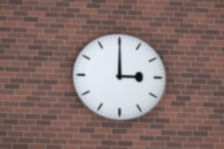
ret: {"hour": 3, "minute": 0}
